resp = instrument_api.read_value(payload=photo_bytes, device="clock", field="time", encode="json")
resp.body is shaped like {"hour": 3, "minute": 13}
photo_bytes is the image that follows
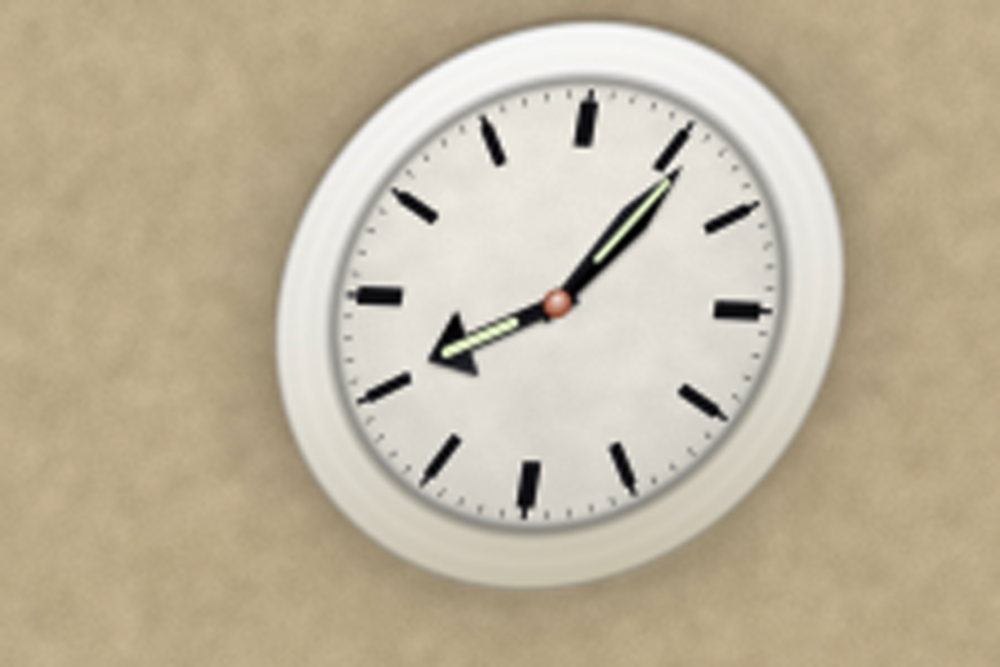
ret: {"hour": 8, "minute": 6}
